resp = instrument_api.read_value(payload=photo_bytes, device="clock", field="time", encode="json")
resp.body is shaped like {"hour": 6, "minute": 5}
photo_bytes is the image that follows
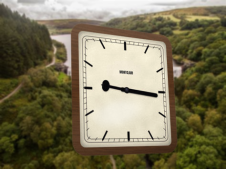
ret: {"hour": 9, "minute": 16}
